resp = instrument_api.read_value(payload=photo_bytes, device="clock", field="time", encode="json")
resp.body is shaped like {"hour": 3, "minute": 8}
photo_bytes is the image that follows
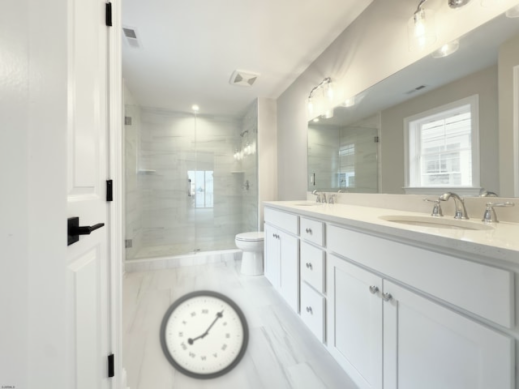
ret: {"hour": 8, "minute": 6}
